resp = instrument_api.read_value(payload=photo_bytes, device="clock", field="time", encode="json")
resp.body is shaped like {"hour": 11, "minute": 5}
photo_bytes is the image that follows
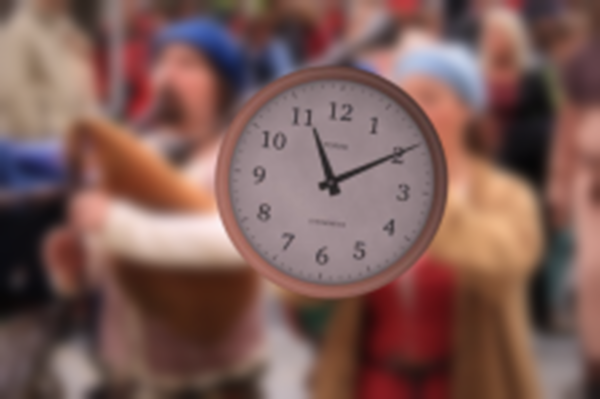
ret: {"hour": 11, "minute": 10}
